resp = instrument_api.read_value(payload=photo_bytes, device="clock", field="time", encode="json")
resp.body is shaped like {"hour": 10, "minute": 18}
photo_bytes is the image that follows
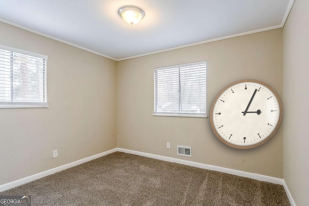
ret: {"hour": 3, "minute": 4}
